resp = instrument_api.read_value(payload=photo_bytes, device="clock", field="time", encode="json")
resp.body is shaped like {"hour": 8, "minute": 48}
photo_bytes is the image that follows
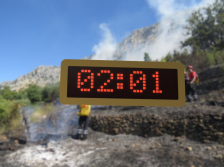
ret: {"hour": 2, "minute": 1}
